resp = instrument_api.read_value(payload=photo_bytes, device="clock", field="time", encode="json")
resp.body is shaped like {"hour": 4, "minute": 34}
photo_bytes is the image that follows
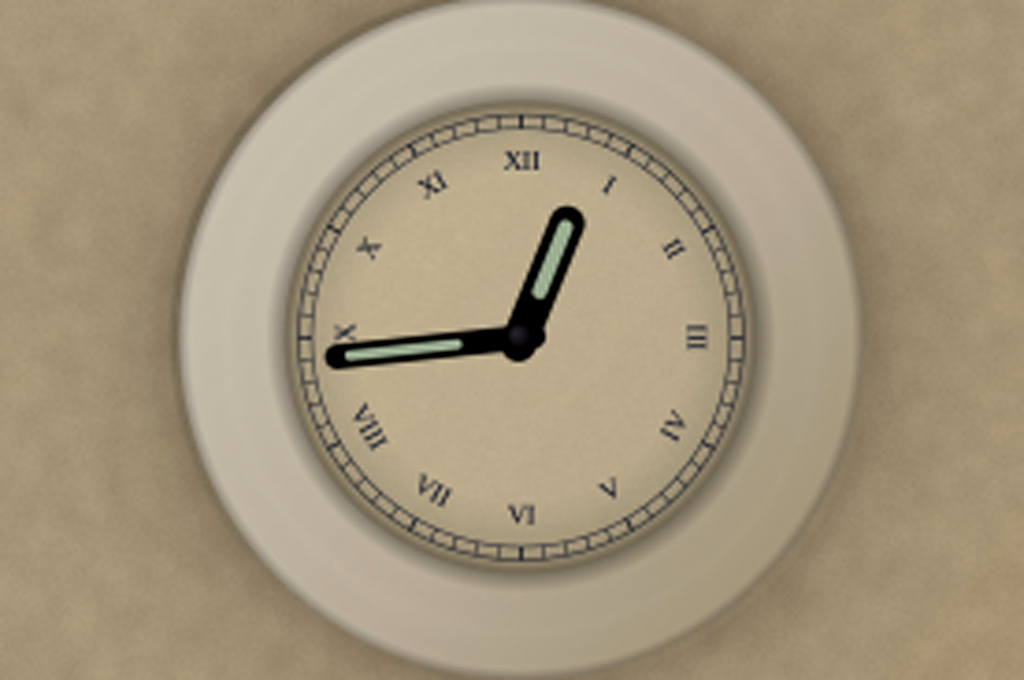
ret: {"hour": 12, "minute": 44}
